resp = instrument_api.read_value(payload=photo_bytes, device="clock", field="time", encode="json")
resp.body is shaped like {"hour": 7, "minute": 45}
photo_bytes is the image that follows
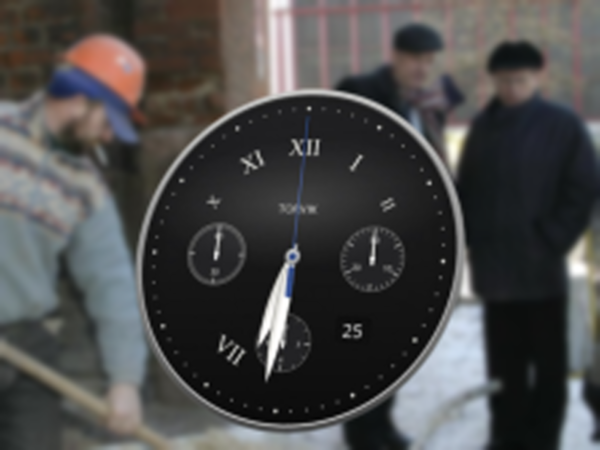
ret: {"hour": 6, "minute": 31}
